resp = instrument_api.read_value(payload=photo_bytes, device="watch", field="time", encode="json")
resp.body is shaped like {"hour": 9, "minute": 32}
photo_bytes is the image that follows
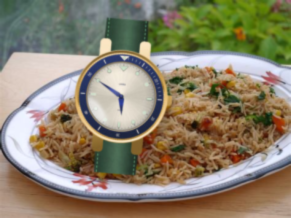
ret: {"hour": 5, "minute": 50}
